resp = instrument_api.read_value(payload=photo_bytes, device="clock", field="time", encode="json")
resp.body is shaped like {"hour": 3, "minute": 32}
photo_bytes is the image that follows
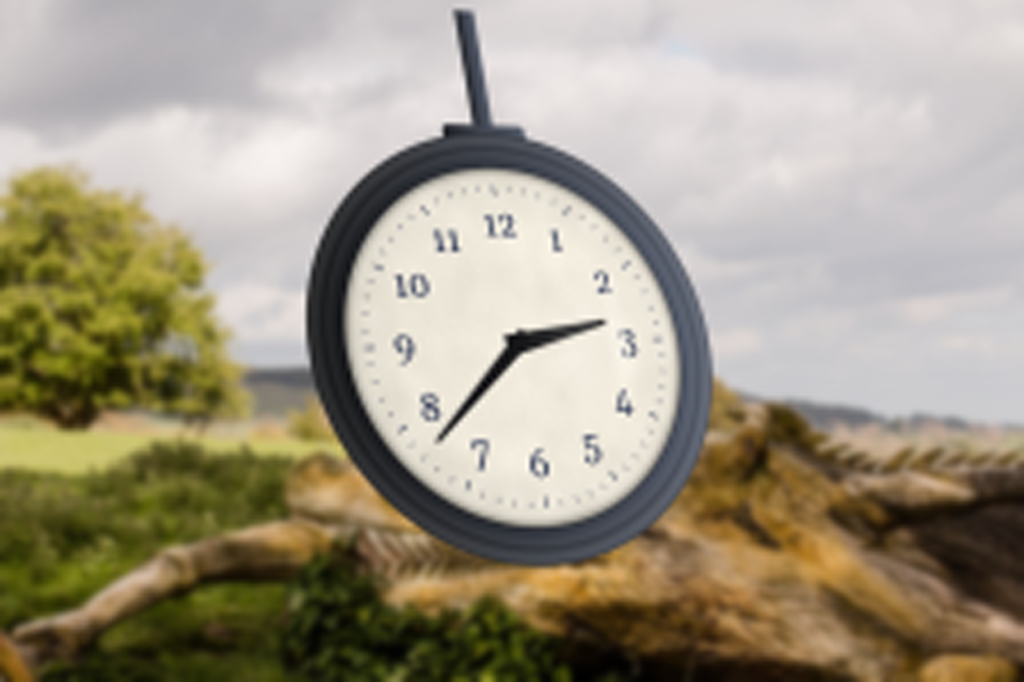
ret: {"hour": 2, "minute": 38}
